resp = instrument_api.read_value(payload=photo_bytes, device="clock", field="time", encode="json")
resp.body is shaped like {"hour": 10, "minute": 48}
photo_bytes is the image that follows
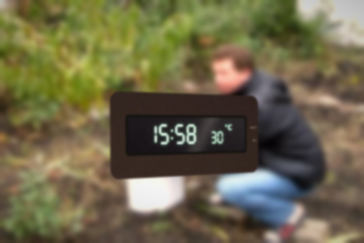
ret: {"hour": 15, "minute": 58}
